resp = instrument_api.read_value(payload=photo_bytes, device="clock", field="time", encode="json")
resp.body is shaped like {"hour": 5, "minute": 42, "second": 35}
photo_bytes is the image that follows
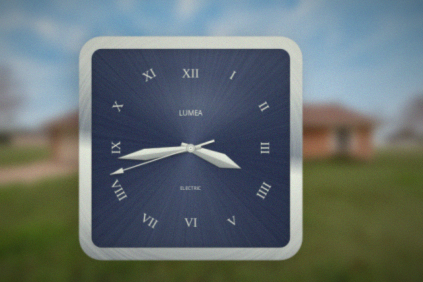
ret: {"hour": 3, "minute": 43, "second": 42}
